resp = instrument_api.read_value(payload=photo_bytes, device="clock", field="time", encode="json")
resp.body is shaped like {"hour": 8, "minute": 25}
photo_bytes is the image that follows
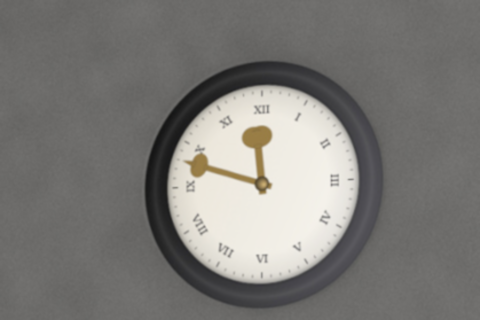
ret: {"hour": 11, "minute": 48}
